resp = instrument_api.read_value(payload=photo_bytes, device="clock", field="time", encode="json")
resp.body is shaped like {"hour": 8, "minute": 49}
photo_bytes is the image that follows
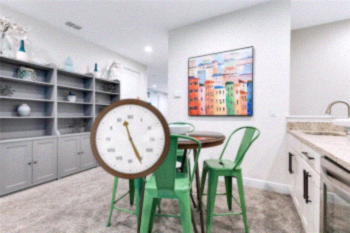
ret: {"hour": 11, "minute": 26}
